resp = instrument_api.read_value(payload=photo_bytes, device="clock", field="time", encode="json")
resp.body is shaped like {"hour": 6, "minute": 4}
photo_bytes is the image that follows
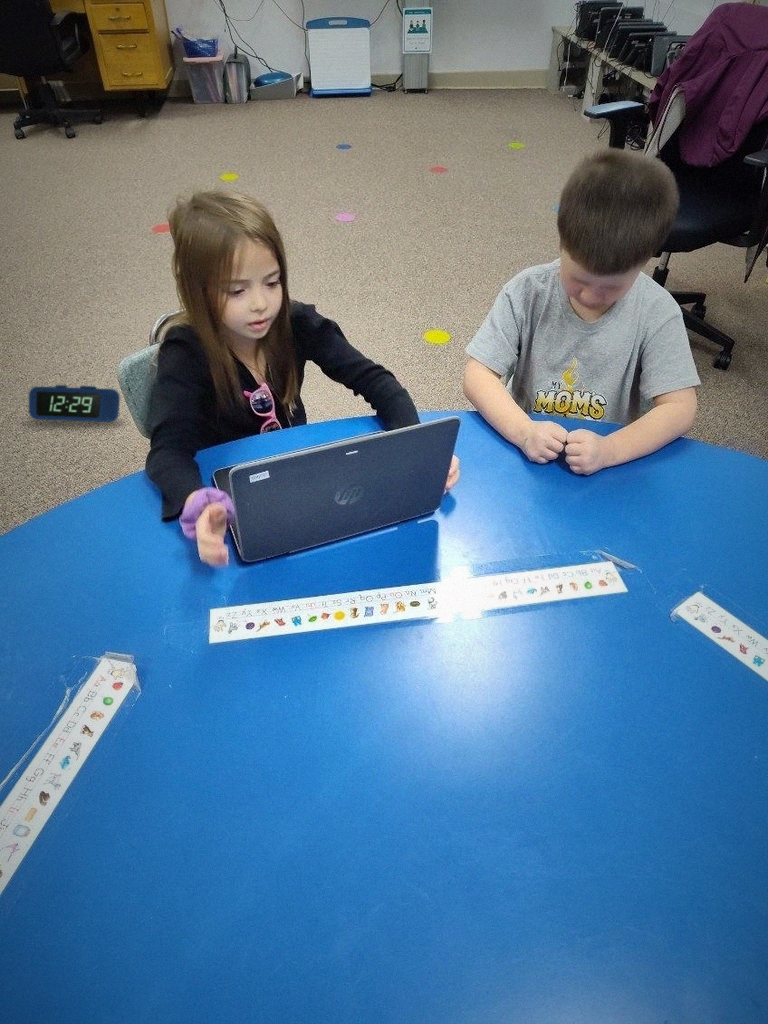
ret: {"hour": 12, "minute": 29}
